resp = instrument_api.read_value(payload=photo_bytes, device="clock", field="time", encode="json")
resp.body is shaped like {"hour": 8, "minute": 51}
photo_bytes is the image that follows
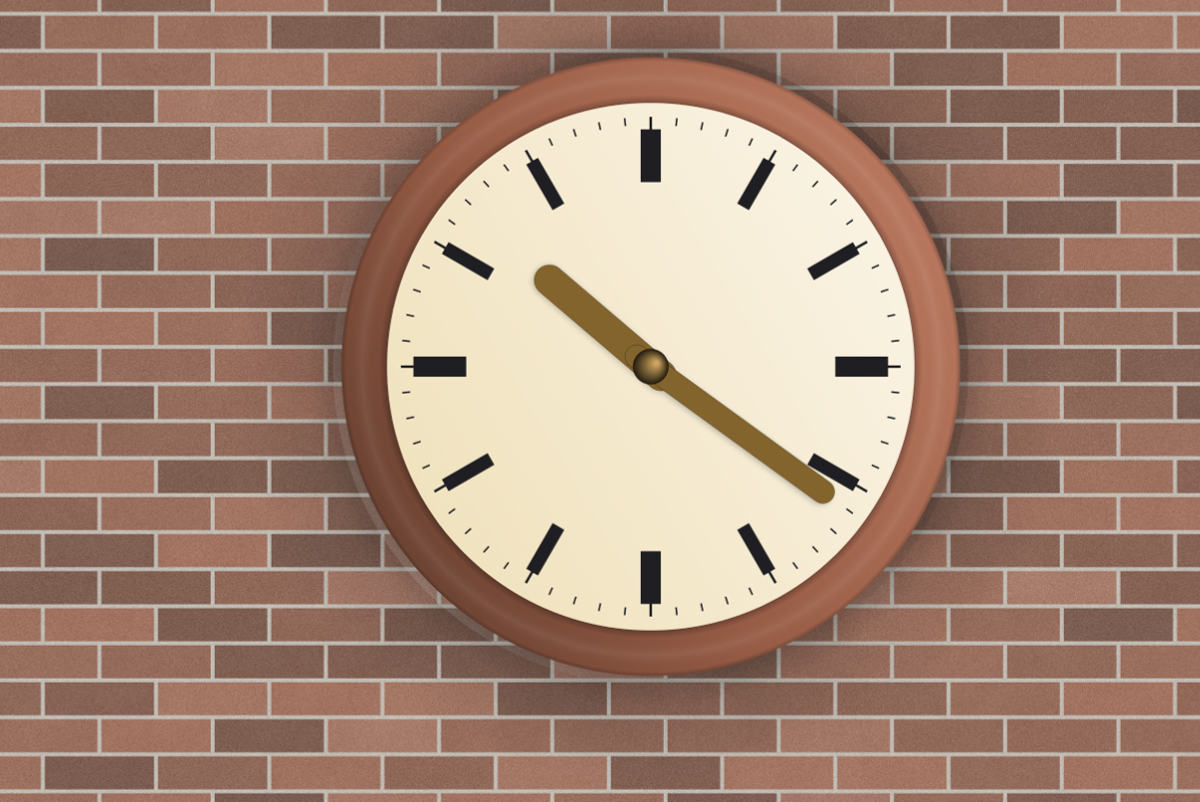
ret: {"hour": 10, "minute": 21}
